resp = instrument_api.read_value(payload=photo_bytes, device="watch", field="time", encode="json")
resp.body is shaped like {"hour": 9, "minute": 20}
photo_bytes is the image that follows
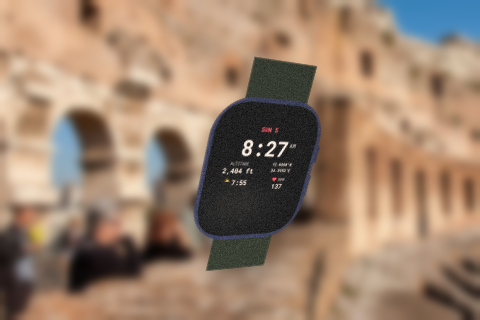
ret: {"hour": 8, "minute": 27}
